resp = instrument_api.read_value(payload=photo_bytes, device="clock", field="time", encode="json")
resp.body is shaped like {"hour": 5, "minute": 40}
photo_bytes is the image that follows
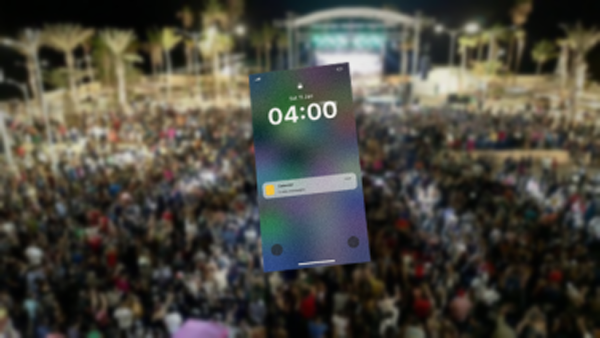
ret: {"hour": 4, "minute": 0}
